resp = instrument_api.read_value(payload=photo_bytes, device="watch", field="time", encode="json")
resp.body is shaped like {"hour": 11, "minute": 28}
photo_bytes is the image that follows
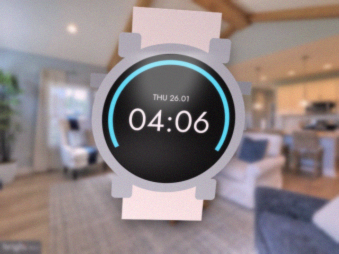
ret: {"hour": 4, "minute": 6}
